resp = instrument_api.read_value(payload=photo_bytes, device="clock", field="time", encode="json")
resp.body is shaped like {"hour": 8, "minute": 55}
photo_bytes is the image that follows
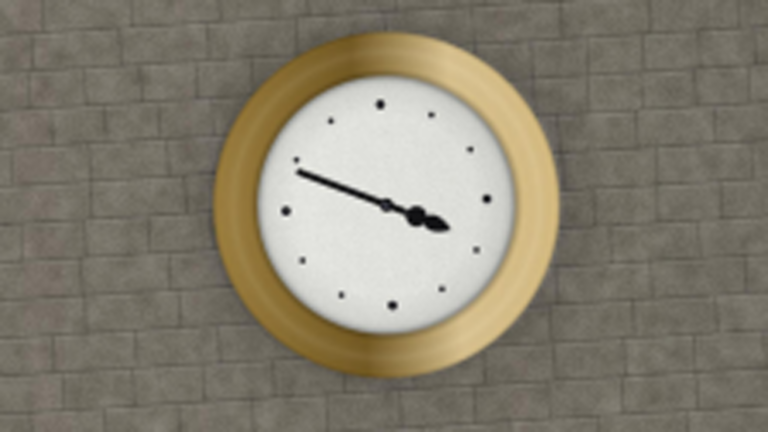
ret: {"hour": 3, "minute": 49}
